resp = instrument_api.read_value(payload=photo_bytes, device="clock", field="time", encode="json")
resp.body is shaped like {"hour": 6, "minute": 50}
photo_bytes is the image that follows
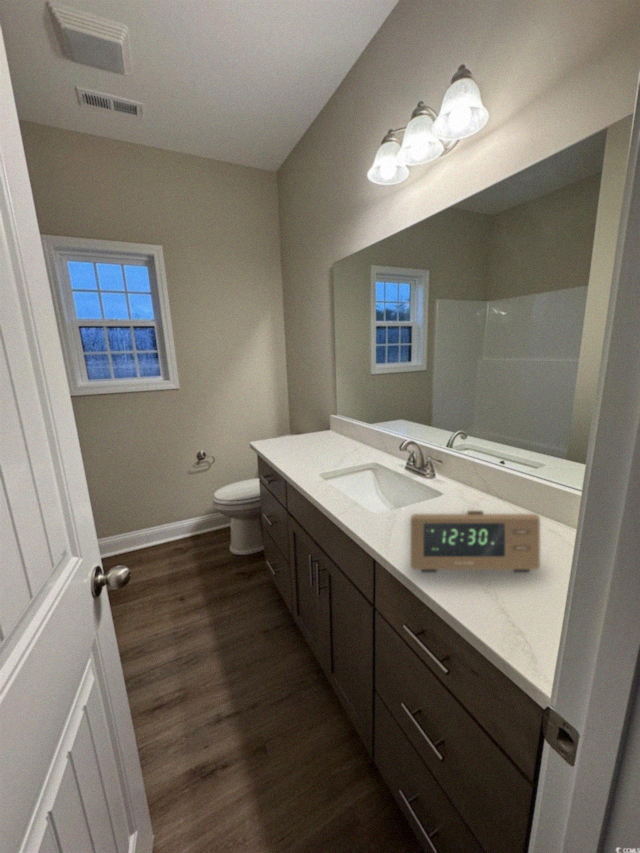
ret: {"hour": 12, "minute": 30}
